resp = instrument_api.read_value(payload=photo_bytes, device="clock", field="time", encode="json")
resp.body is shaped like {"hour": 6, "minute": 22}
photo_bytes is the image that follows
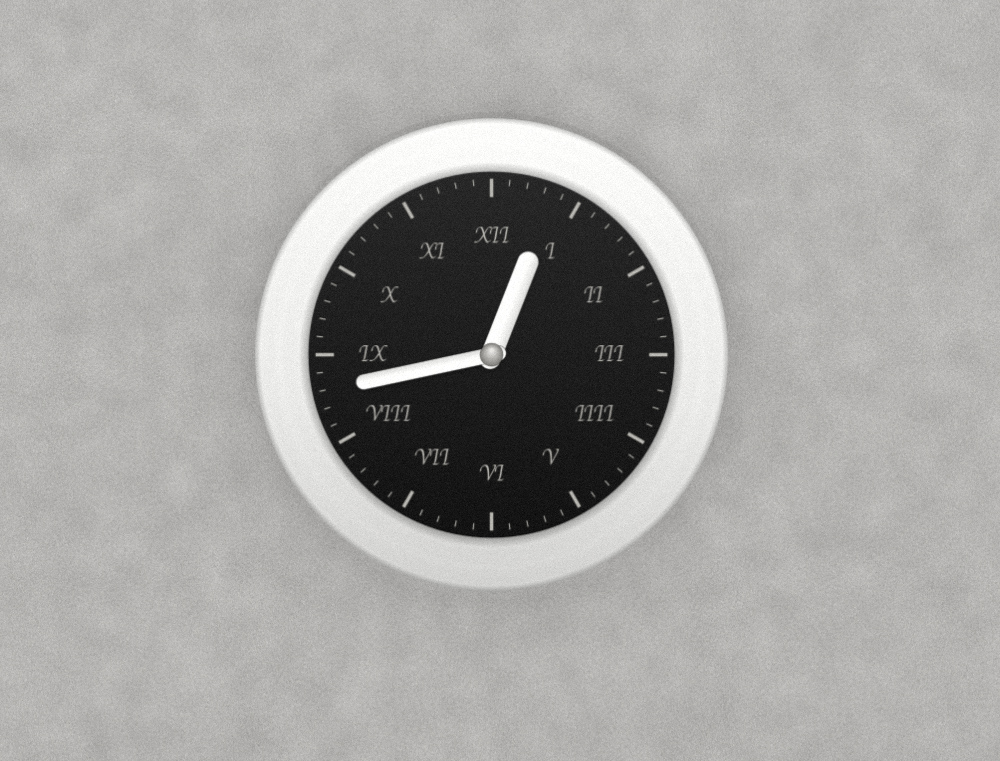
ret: {"hour": 12, "minute": 43}
